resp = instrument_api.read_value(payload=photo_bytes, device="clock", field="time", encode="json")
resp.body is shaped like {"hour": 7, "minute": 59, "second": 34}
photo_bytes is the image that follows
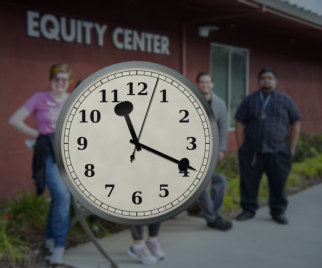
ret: {"hour": 11, "minute": 19, "second": 3}
